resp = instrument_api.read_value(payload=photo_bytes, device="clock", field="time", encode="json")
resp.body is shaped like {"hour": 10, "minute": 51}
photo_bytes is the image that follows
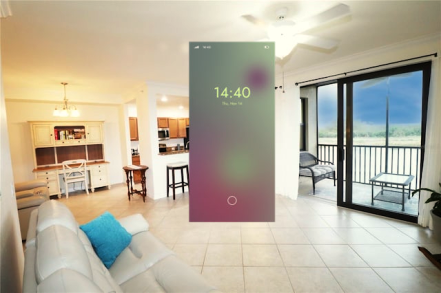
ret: {"hour": 14, "minute": 40}
